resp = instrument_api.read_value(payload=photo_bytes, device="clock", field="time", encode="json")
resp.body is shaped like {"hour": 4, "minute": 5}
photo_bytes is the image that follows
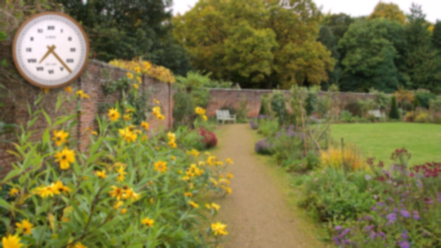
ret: {"hour": 7, "minute": 23}
